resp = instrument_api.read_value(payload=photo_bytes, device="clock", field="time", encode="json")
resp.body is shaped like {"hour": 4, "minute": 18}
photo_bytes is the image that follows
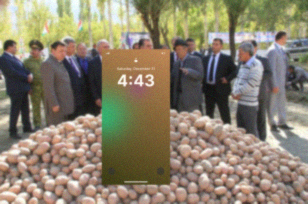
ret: {"hour": 4, "minute": 43}
